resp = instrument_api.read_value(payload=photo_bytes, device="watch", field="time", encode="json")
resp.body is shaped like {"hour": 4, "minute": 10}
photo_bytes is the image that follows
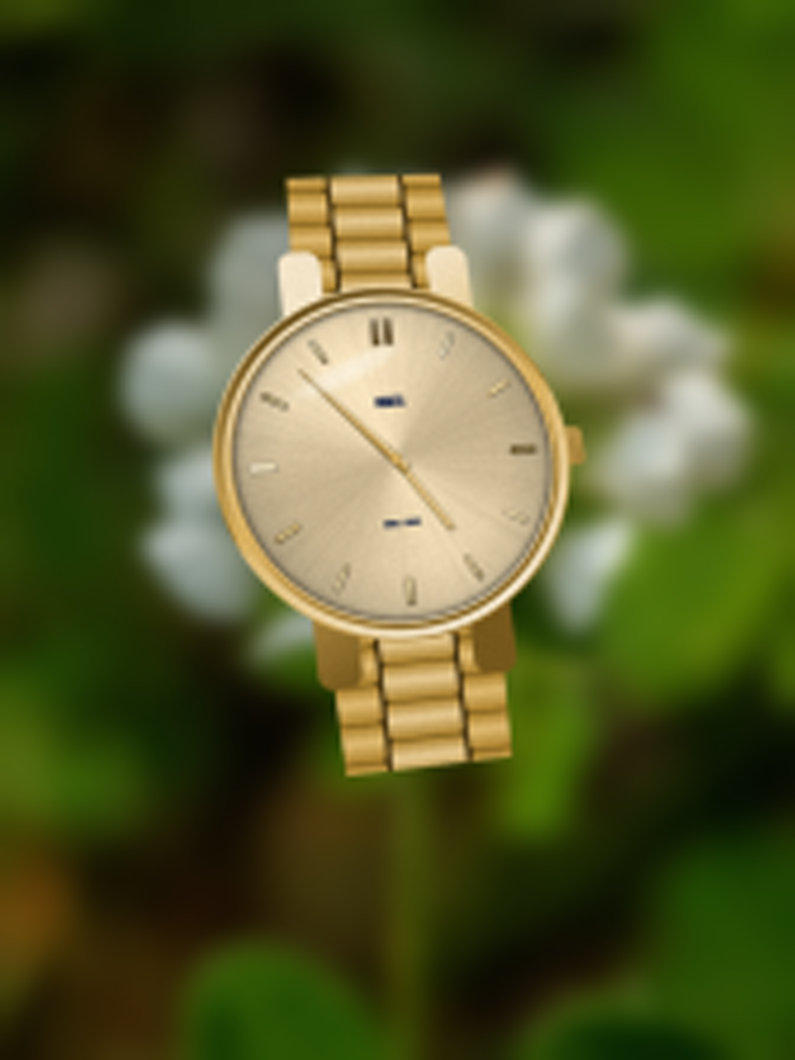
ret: {"hour": 4, "minute": 53}
